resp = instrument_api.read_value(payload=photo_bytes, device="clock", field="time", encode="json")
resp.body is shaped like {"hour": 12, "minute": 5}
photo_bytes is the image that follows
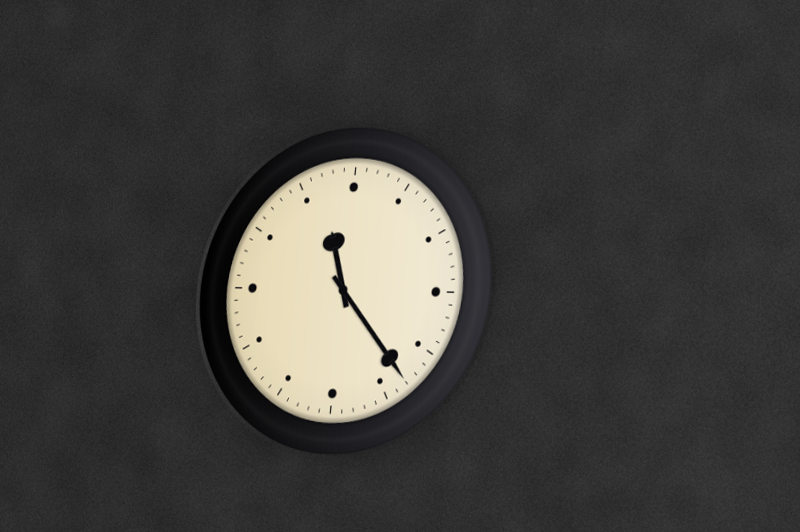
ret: {"hour": 11, "minute": 23}
